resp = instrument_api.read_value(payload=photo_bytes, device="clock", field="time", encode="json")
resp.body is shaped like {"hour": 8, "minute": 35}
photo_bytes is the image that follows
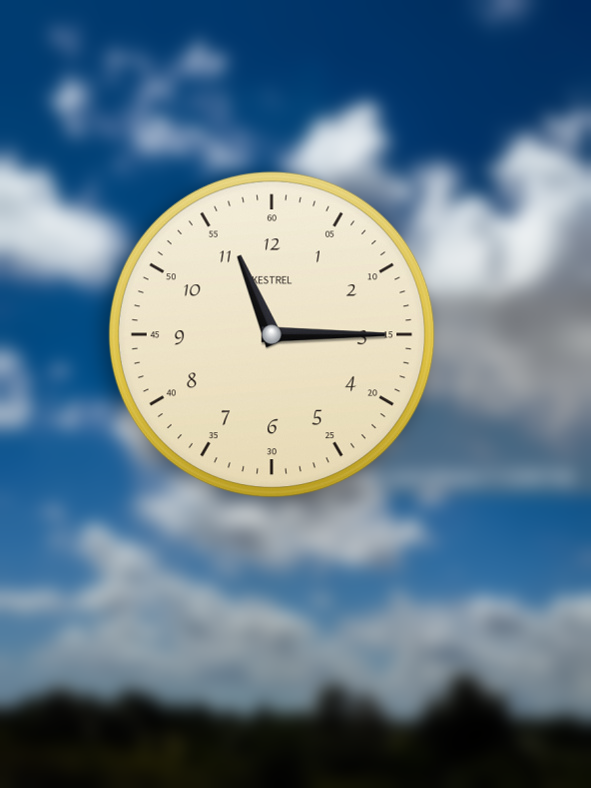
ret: {"hour": 11, "minute": 15}
